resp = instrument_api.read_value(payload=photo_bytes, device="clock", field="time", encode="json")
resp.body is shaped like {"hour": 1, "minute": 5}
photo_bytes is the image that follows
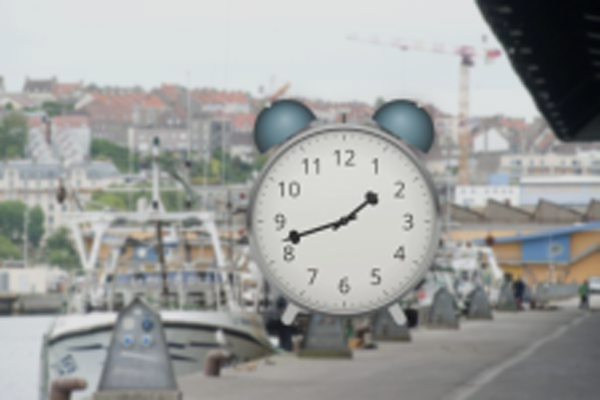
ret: {"hour": 1, "minute": 42}
